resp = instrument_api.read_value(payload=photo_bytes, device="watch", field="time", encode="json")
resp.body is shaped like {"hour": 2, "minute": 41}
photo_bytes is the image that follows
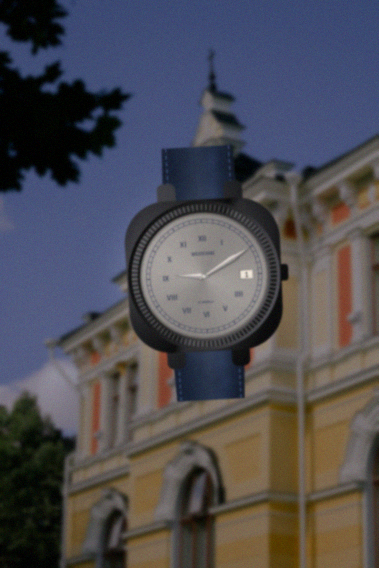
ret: {"hour": 9, "minute": 10}
